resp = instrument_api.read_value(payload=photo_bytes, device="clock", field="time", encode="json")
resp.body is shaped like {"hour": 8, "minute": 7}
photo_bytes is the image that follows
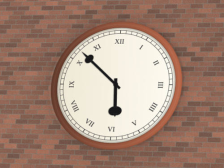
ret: {"hour": 5, "minute": 52}
